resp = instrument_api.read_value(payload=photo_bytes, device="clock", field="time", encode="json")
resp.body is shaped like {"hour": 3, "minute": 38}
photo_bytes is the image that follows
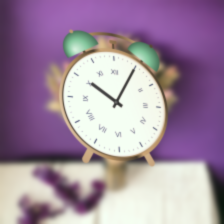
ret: {"hour": 10, "minute": 5}
